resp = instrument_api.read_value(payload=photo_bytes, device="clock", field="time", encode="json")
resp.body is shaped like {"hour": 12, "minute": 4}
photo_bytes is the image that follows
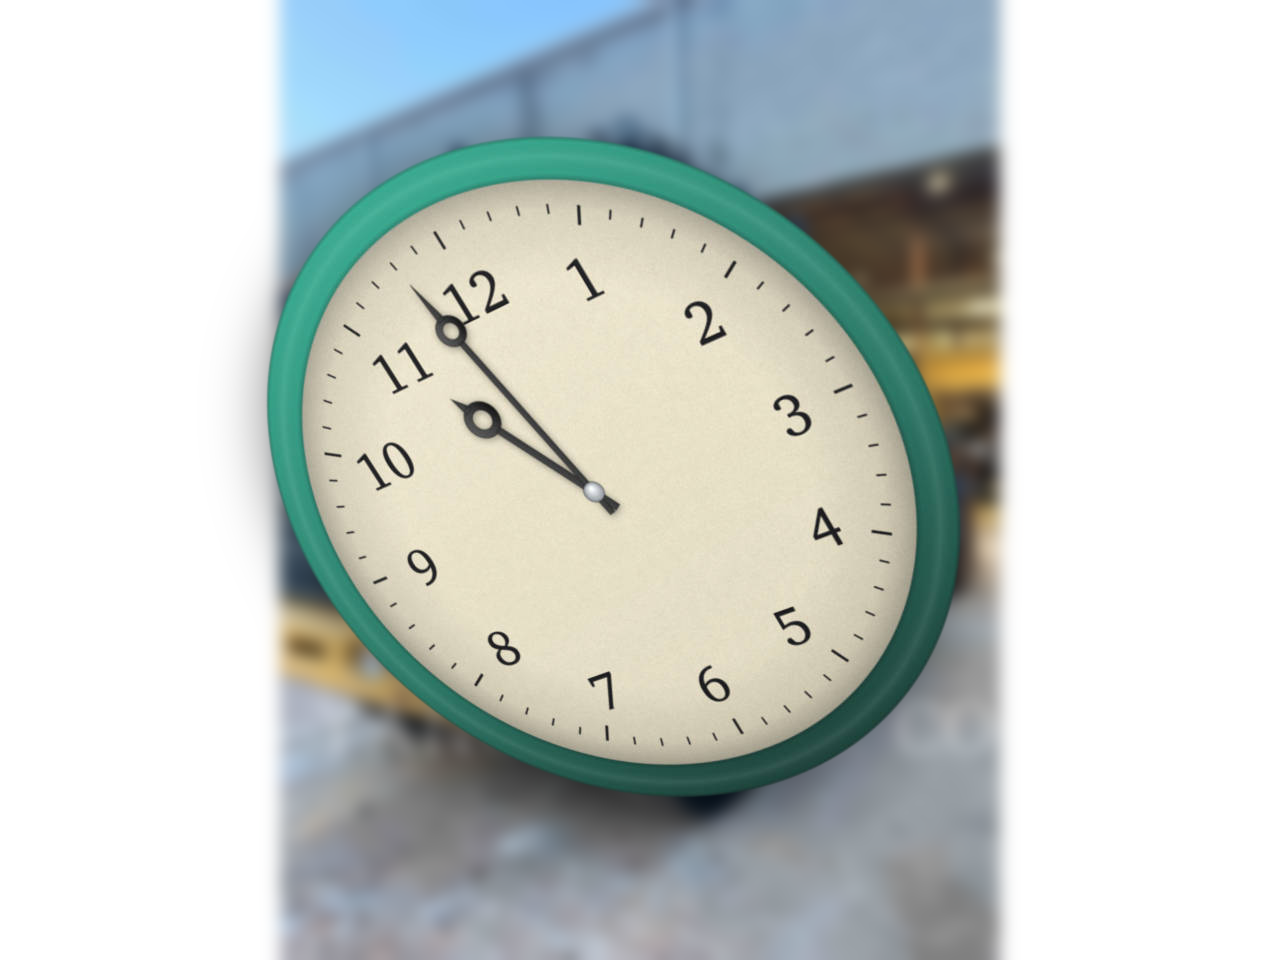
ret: {"hour": 10, "minute": 58}
